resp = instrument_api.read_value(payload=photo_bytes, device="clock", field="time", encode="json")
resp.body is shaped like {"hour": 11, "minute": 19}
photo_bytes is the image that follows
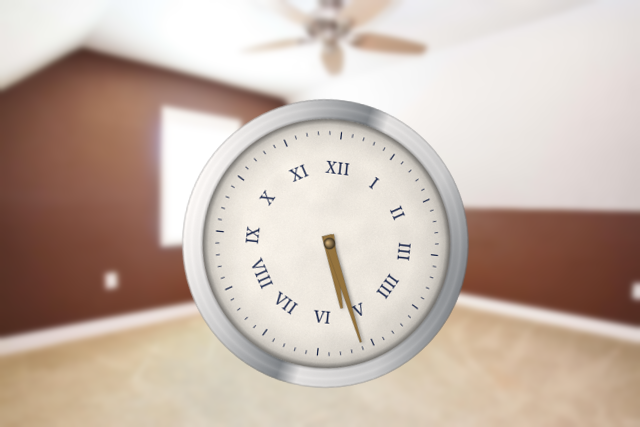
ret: {"hour": 5, "minute": 26}
